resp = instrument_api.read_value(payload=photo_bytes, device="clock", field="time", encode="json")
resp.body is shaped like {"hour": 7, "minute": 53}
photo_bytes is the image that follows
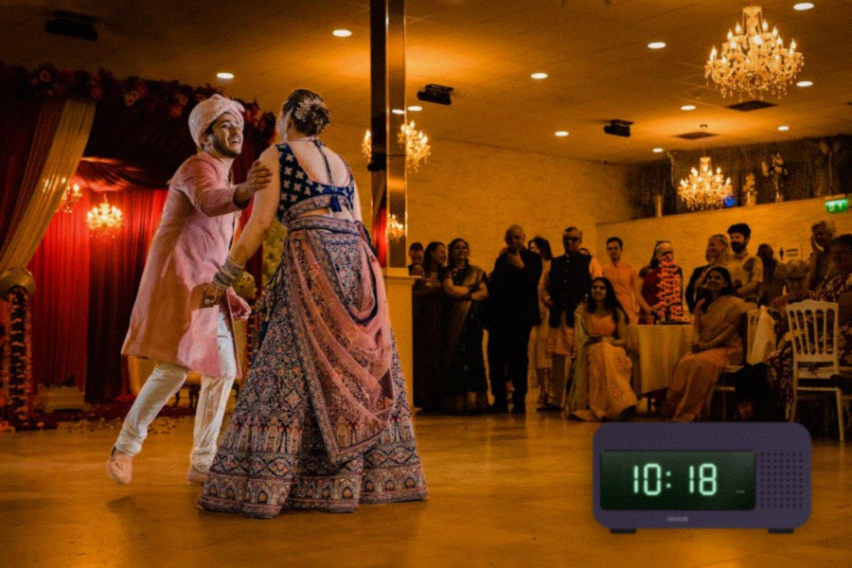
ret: {"hour": 10, "minute": 18}
